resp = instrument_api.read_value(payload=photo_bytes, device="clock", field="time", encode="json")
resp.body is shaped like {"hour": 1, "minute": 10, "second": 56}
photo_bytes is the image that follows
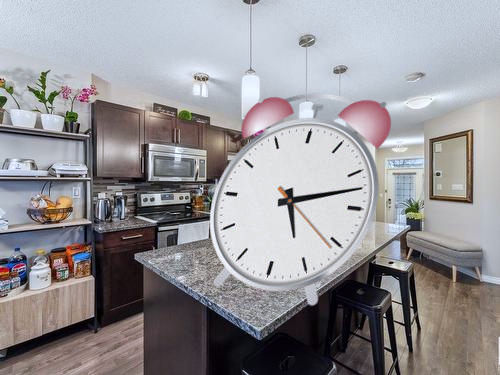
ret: {"hour": 5, "minute": 12, "second": 21}
